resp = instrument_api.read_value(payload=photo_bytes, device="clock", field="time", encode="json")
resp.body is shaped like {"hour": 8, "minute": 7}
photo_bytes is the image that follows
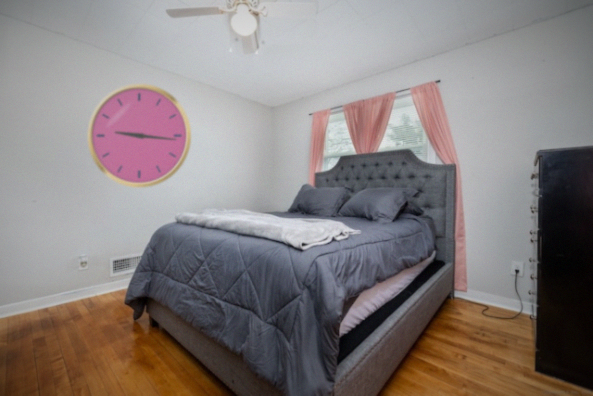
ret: {"hour": 9, "minute": 16}
